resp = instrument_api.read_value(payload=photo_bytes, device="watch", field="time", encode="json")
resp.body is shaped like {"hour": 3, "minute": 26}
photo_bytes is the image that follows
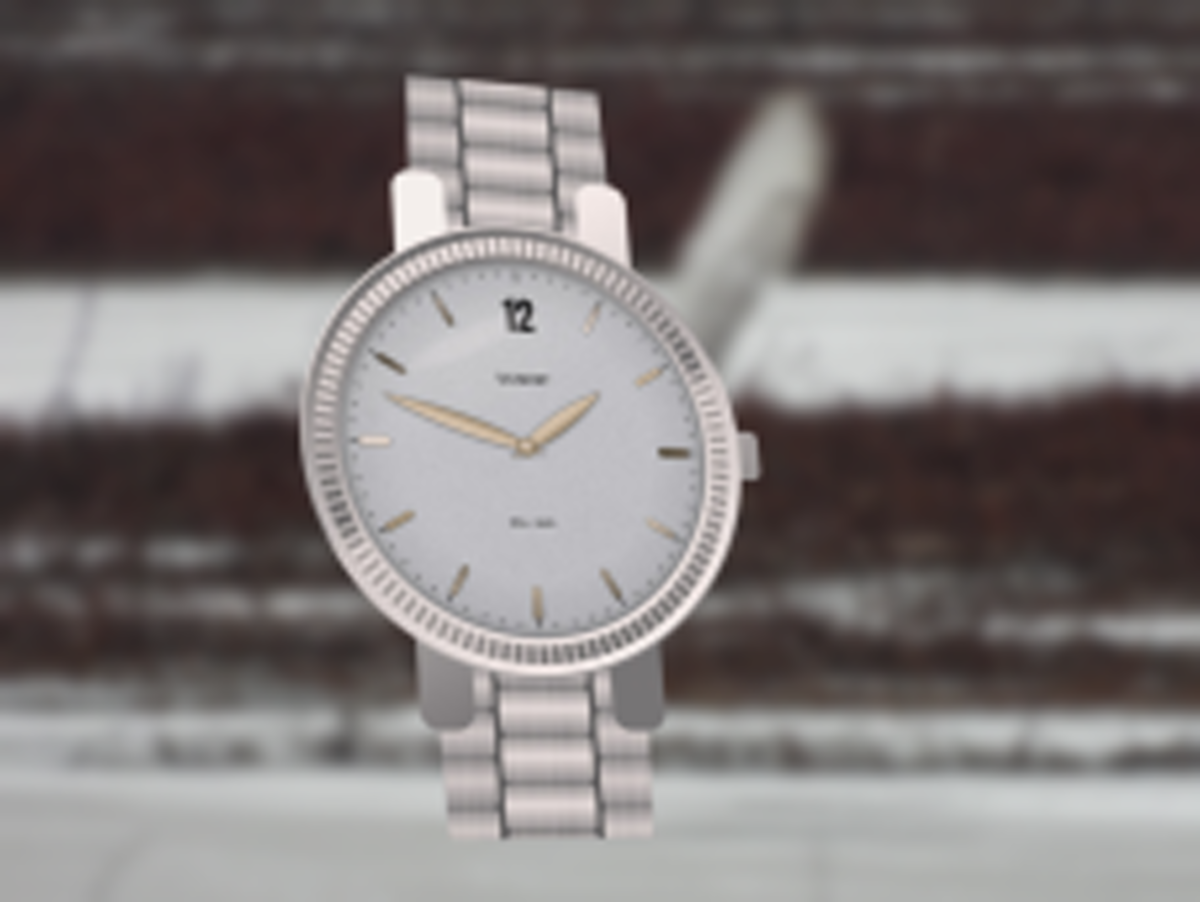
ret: {"hour": 1, "minute": 48}
